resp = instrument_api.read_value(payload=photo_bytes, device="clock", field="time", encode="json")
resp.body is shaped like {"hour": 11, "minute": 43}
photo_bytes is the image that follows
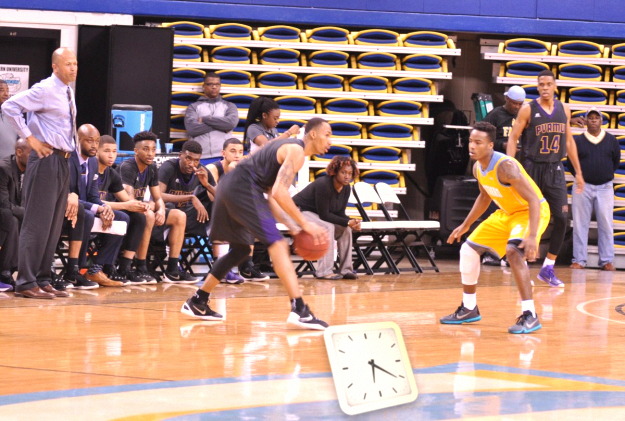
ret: {"hour": 6, "minute": 21}
